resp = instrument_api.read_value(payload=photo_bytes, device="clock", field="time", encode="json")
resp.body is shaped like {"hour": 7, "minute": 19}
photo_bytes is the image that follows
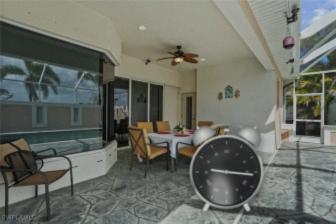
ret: {"hour": 9, "minute": 16}
